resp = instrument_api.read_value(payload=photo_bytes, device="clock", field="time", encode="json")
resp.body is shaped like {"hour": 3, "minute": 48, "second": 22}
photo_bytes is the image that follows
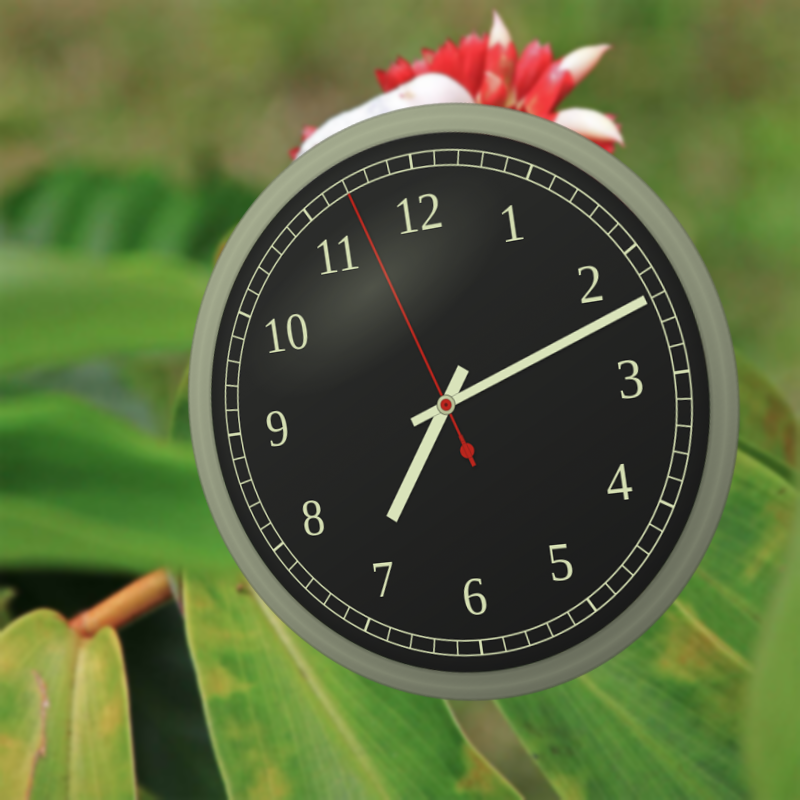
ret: {"hour": 7, "minute": 11, "second": 57}
